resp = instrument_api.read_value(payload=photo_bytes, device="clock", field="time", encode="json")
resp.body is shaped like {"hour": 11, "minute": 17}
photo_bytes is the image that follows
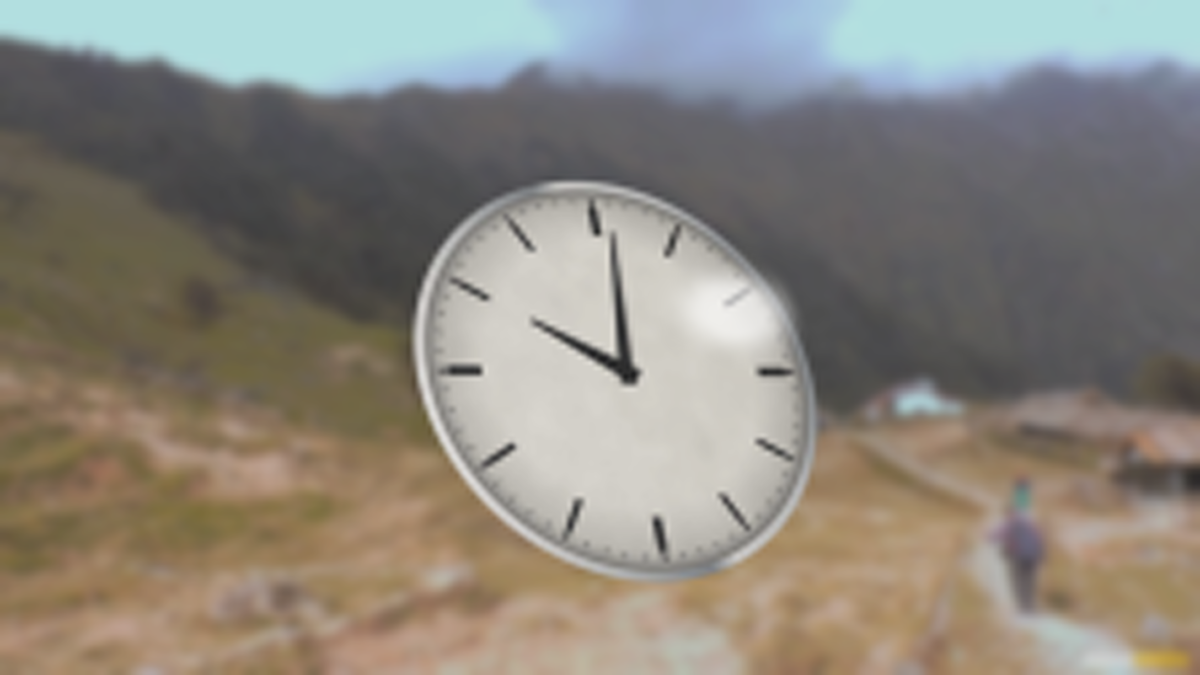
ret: {"hour": 10, "minute": 1}
